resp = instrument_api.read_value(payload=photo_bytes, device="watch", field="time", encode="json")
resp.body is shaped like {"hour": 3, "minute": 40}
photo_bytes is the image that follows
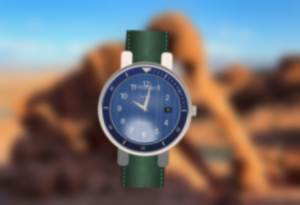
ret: {"hour": 10, "minute": 2}
